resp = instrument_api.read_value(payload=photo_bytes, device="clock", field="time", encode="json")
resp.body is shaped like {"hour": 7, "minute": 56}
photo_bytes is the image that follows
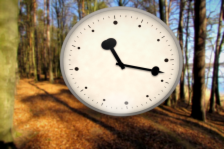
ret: {"hour": 11, "minute": 18}
